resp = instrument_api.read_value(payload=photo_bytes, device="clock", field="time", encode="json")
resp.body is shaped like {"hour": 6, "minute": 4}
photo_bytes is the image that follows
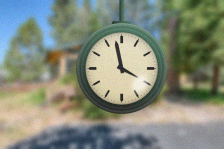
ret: {"hour": 3, "minute": 58}
